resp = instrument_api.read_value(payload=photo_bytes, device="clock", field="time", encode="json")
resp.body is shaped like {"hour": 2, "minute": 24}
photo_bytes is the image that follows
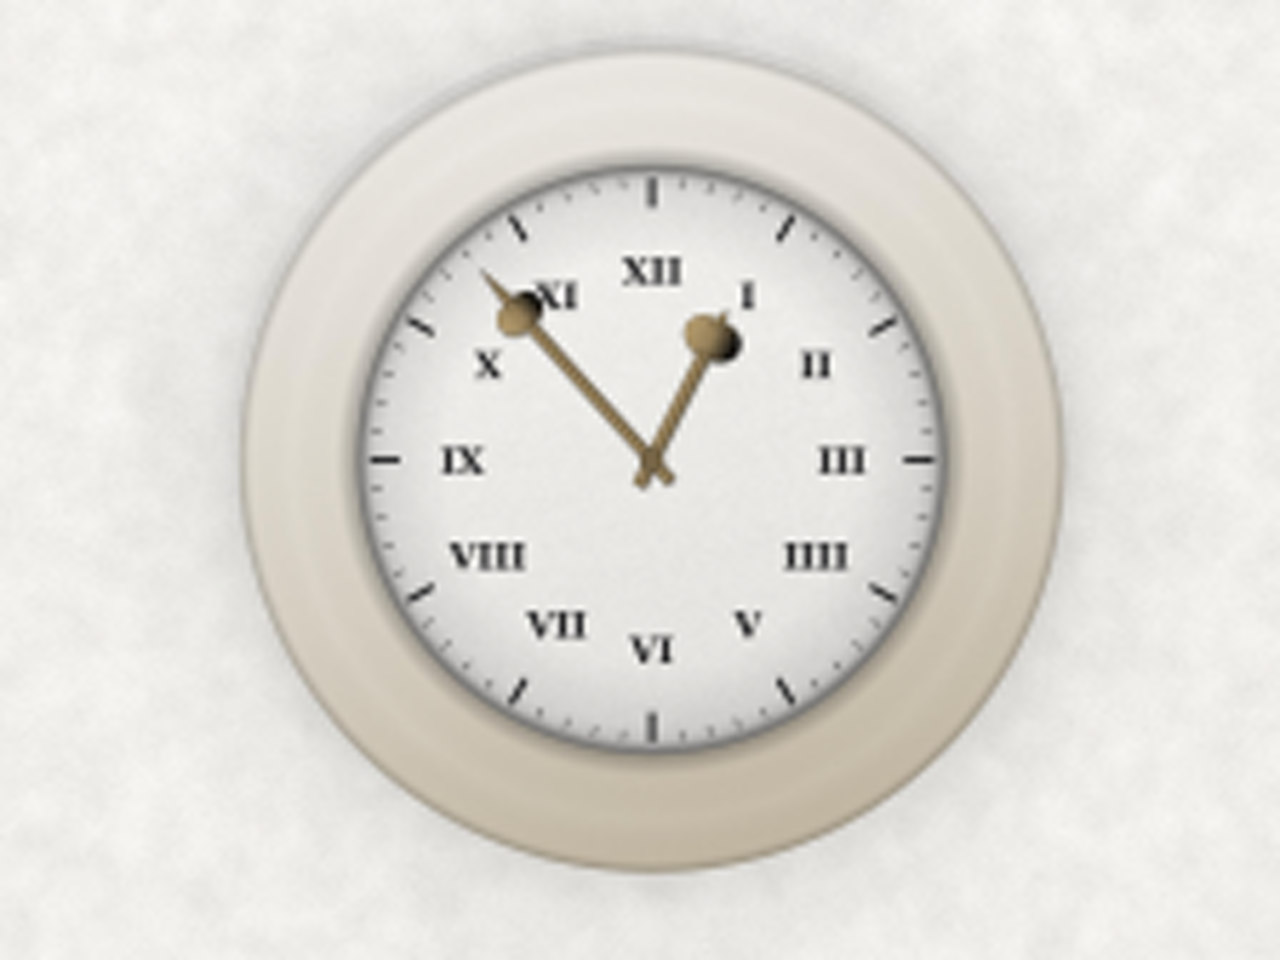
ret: {"hour": 12, "minute": 53}
